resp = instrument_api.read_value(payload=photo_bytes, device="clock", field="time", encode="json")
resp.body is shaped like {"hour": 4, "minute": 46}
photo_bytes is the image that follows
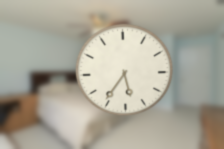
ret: {"hour": 5, "minute": 36}
